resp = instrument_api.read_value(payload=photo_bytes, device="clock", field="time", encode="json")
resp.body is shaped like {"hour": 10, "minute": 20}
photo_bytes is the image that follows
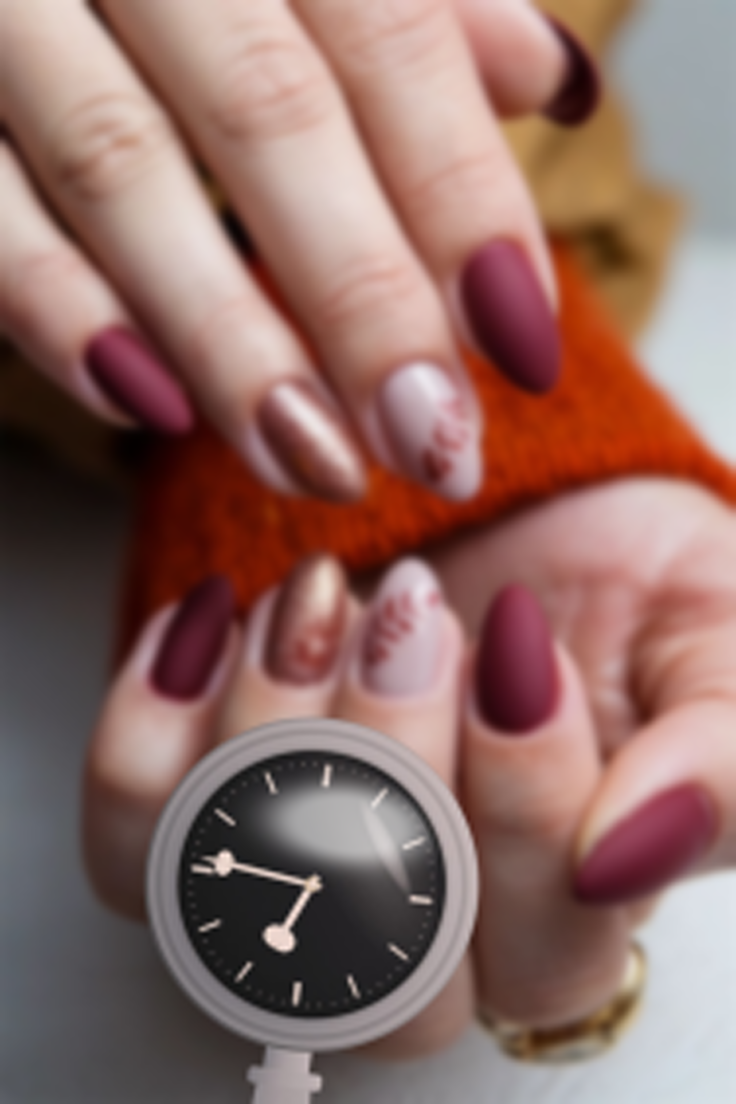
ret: {"hour": 6, "minute": 46}
